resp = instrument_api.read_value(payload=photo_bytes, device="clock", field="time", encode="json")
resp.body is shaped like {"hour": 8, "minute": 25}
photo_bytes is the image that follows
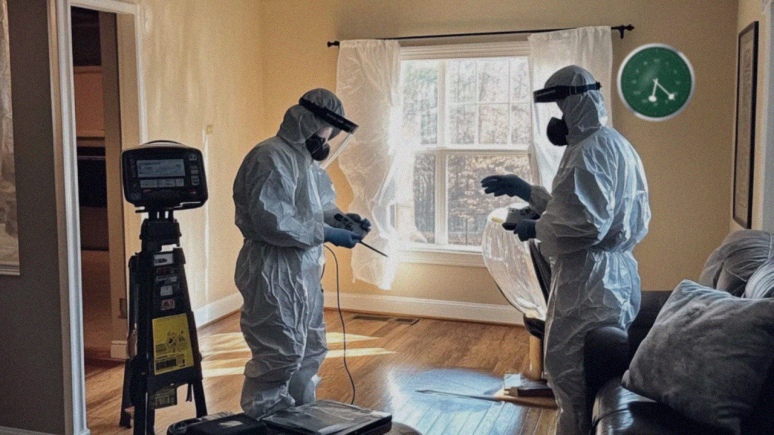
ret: {"hour": 6, "minute": 22}
